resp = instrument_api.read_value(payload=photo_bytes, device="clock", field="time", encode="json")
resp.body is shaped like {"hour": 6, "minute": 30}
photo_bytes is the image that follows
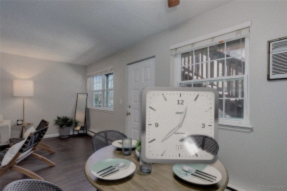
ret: {"hour": 12, "minute": 38}
